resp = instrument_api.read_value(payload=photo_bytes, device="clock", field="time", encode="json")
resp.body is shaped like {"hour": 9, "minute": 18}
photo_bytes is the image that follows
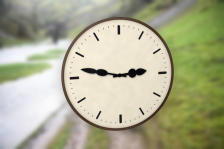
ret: {"hour": 2, "minute": 47}
